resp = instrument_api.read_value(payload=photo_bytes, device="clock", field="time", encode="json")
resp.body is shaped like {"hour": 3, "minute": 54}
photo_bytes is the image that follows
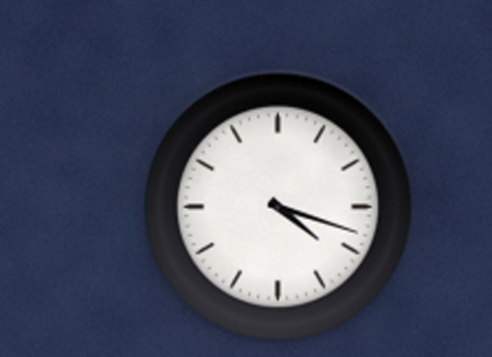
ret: {"hour": 4, "minute": 18}
